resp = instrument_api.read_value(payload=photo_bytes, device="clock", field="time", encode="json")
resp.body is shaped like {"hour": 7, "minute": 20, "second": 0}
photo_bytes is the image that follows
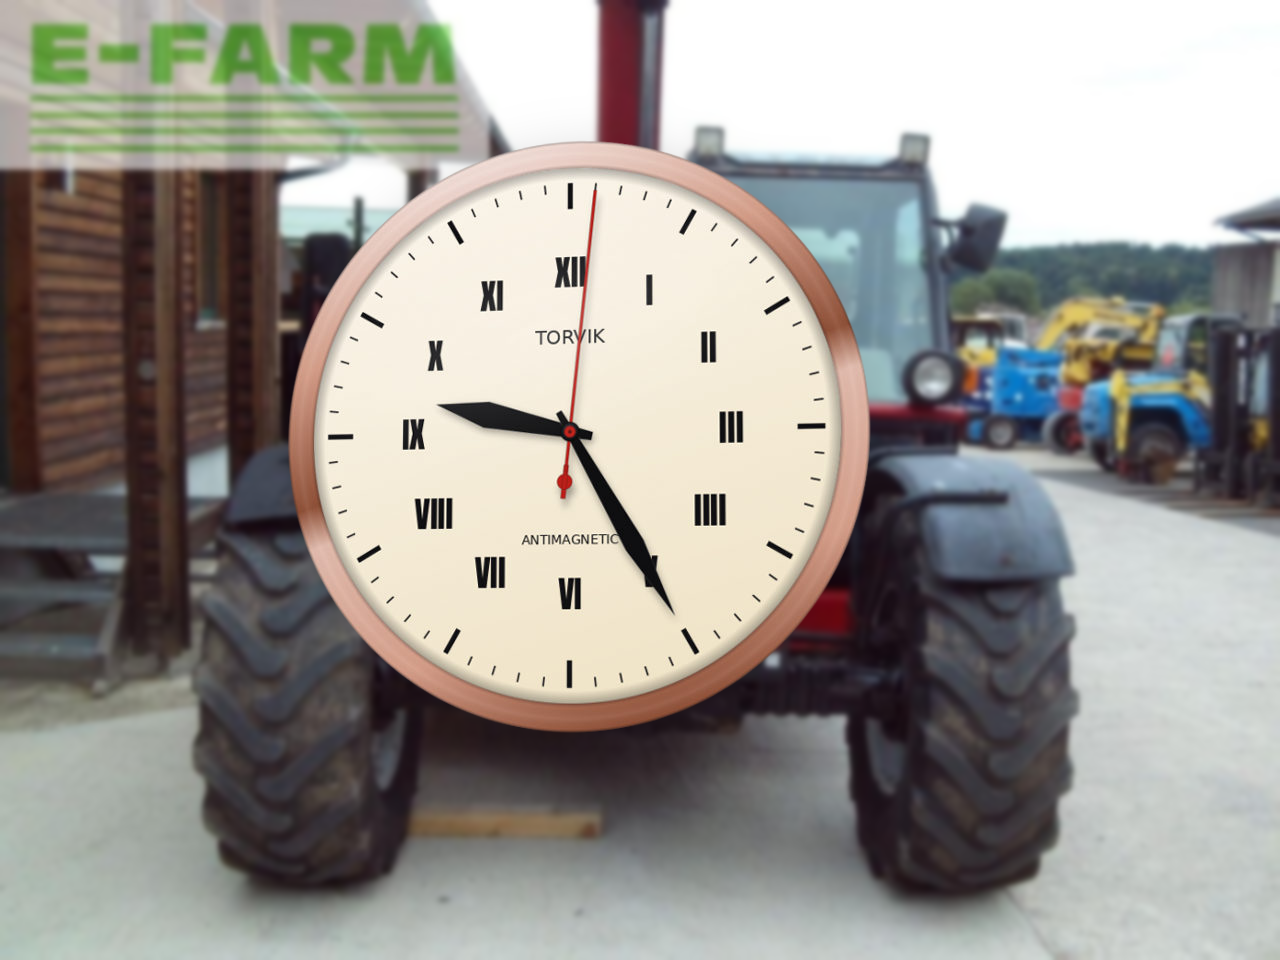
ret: {"hour": 9, "minute": 25, "second": 1}
